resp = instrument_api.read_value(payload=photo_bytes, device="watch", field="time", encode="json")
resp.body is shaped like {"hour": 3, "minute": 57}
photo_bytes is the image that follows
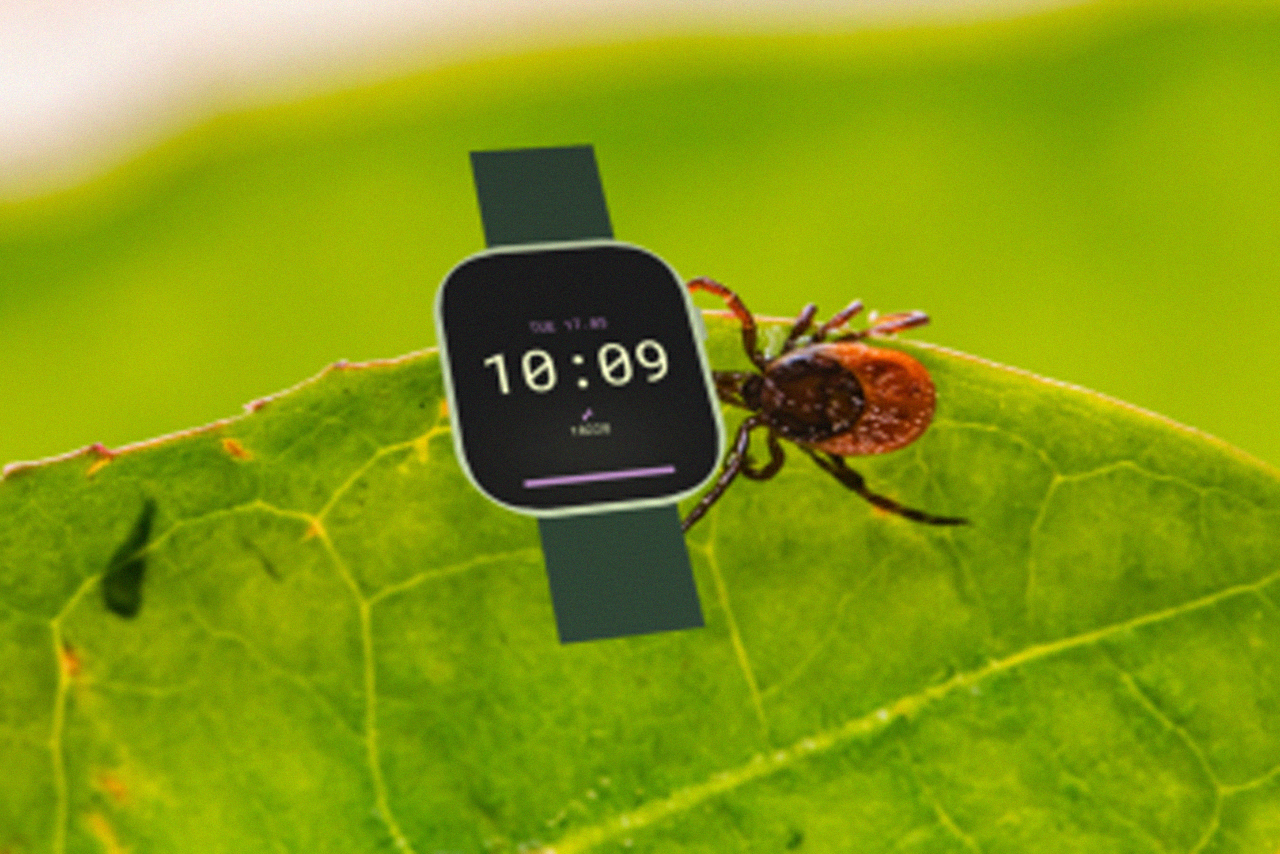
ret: {"hour": 10, "minute": 9}
